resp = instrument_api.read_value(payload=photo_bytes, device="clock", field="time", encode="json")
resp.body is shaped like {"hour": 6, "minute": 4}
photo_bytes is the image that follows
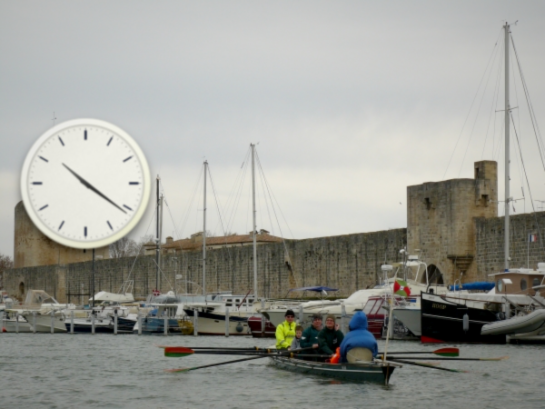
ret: {"hour": 10, "minute": 21}
